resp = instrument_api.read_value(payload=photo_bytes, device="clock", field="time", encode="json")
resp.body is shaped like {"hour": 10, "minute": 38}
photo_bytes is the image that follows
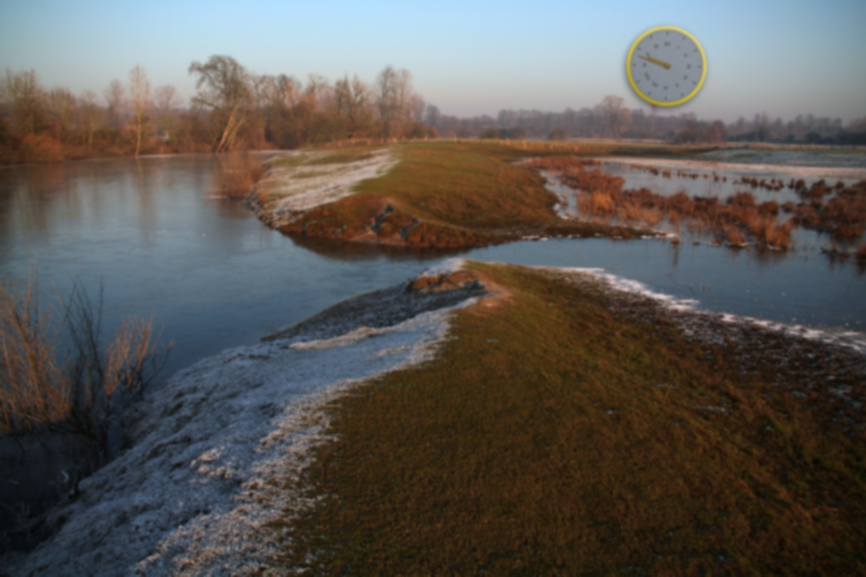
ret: {"hour": 9, "minute": 48}
